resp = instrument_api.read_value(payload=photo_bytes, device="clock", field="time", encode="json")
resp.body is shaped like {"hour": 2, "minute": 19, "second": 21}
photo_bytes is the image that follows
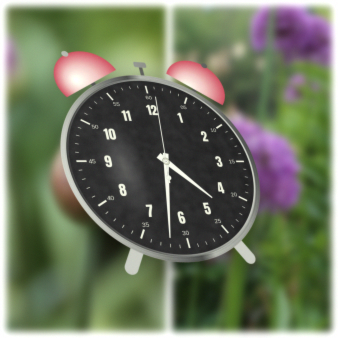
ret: {"hour": 4, "minute": 32, "second": 1}
